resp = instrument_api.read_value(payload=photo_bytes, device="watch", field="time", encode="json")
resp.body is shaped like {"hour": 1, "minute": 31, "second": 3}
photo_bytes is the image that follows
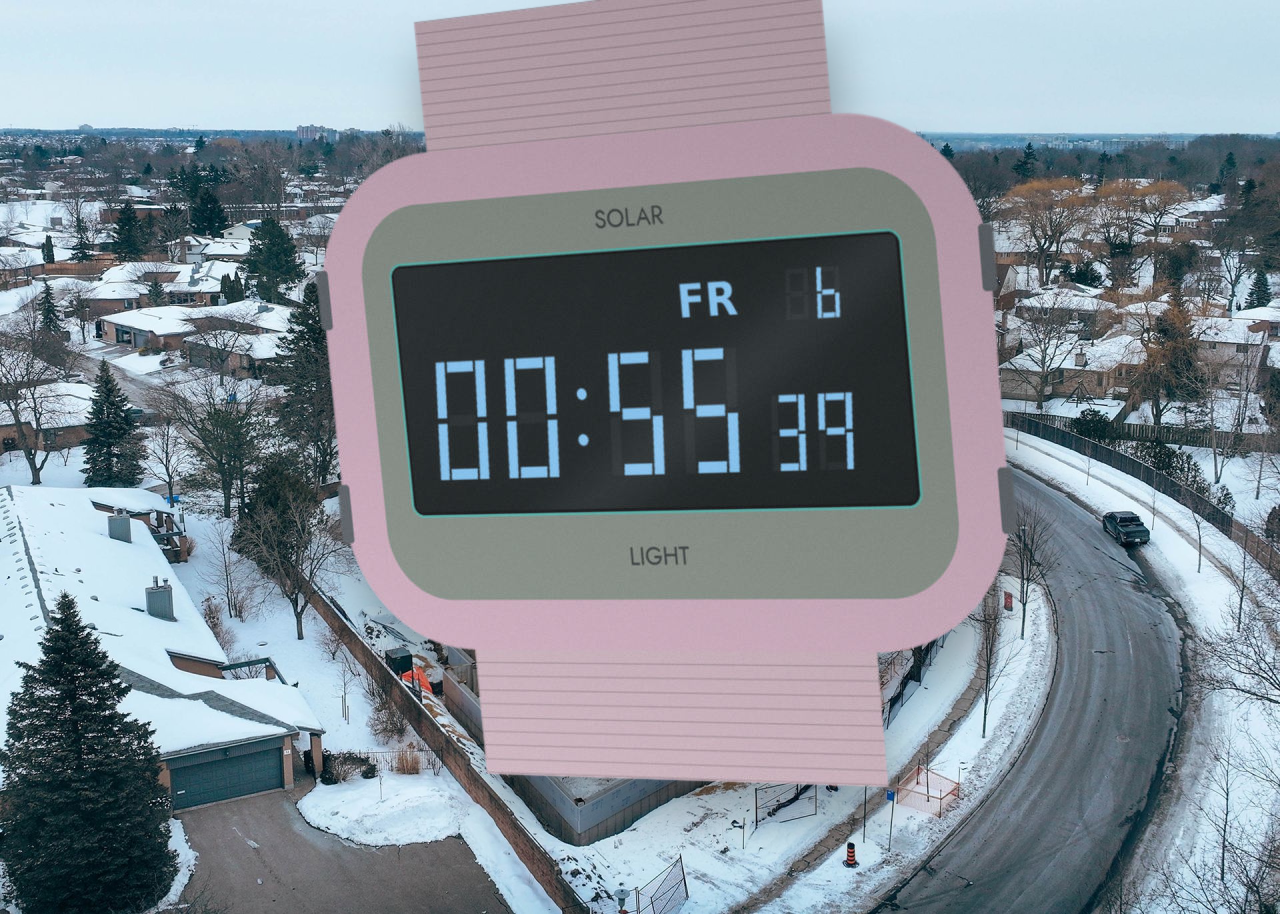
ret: {"hour": 0, "minute": 55, "second": 39}
